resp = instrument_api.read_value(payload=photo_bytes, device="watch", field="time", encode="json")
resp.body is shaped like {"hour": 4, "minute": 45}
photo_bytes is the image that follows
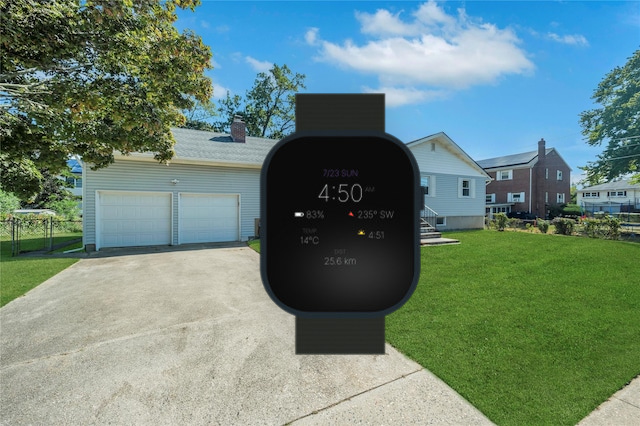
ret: {"hour": 4, "minute": 50}
